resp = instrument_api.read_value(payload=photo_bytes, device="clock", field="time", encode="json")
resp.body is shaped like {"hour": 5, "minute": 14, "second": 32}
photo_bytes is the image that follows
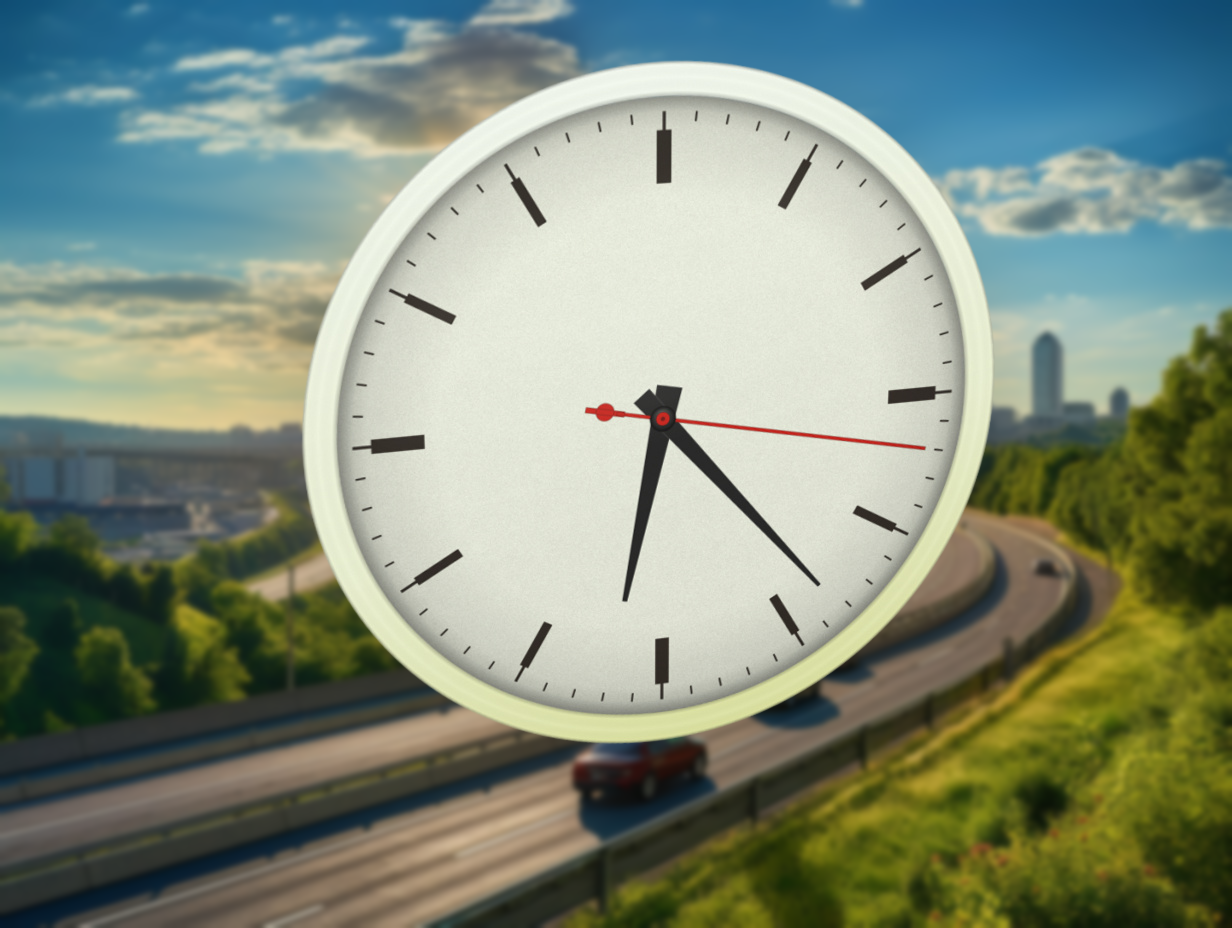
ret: {"hour": 6, "minute": 23, "second": 17}
